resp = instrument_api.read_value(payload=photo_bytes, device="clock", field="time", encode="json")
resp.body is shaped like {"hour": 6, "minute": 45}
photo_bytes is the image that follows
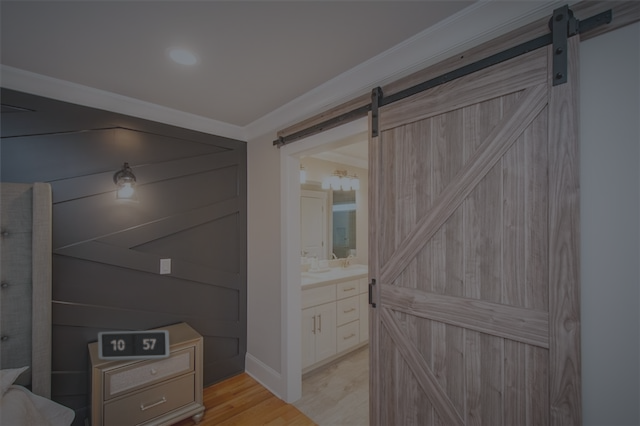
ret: {"hour": 10, "minute": 57}
